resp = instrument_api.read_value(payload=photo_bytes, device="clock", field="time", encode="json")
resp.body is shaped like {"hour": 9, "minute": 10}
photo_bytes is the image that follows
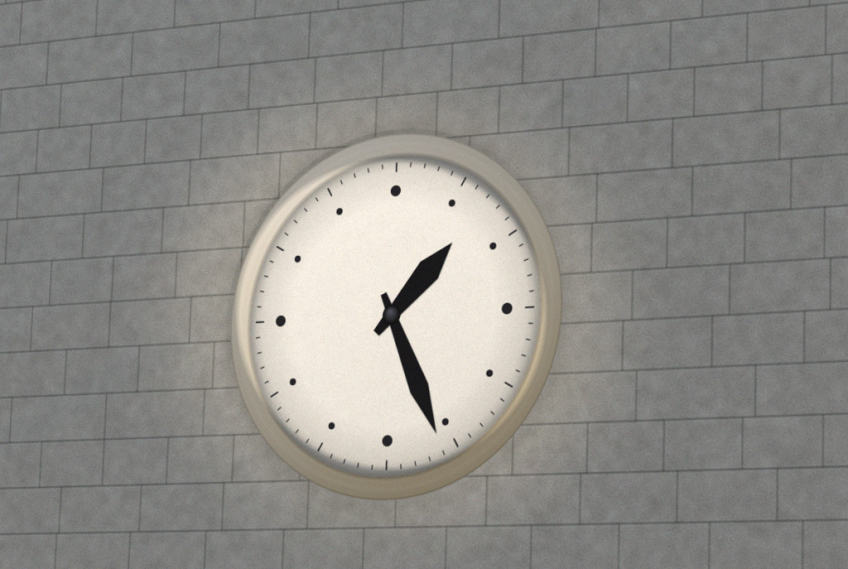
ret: {"hour": 1, "minute": 26}
